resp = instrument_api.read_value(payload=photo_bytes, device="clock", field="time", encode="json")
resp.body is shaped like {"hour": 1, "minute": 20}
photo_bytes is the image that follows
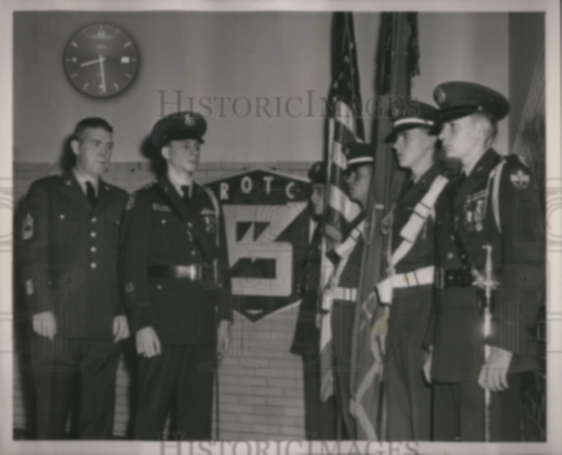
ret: {"hour": 8, "minute": 29}
